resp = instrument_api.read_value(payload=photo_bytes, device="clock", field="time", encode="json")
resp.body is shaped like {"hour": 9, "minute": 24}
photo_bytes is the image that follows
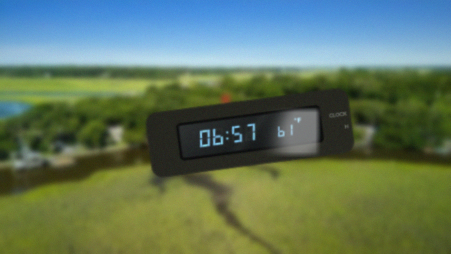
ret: {"hour": 6, "minute": 57}
